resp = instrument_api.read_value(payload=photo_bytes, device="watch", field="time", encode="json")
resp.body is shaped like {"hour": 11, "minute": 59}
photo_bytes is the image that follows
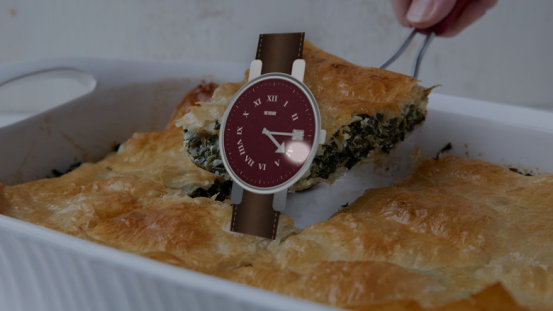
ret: {"hour": 4, "minute": 15}
